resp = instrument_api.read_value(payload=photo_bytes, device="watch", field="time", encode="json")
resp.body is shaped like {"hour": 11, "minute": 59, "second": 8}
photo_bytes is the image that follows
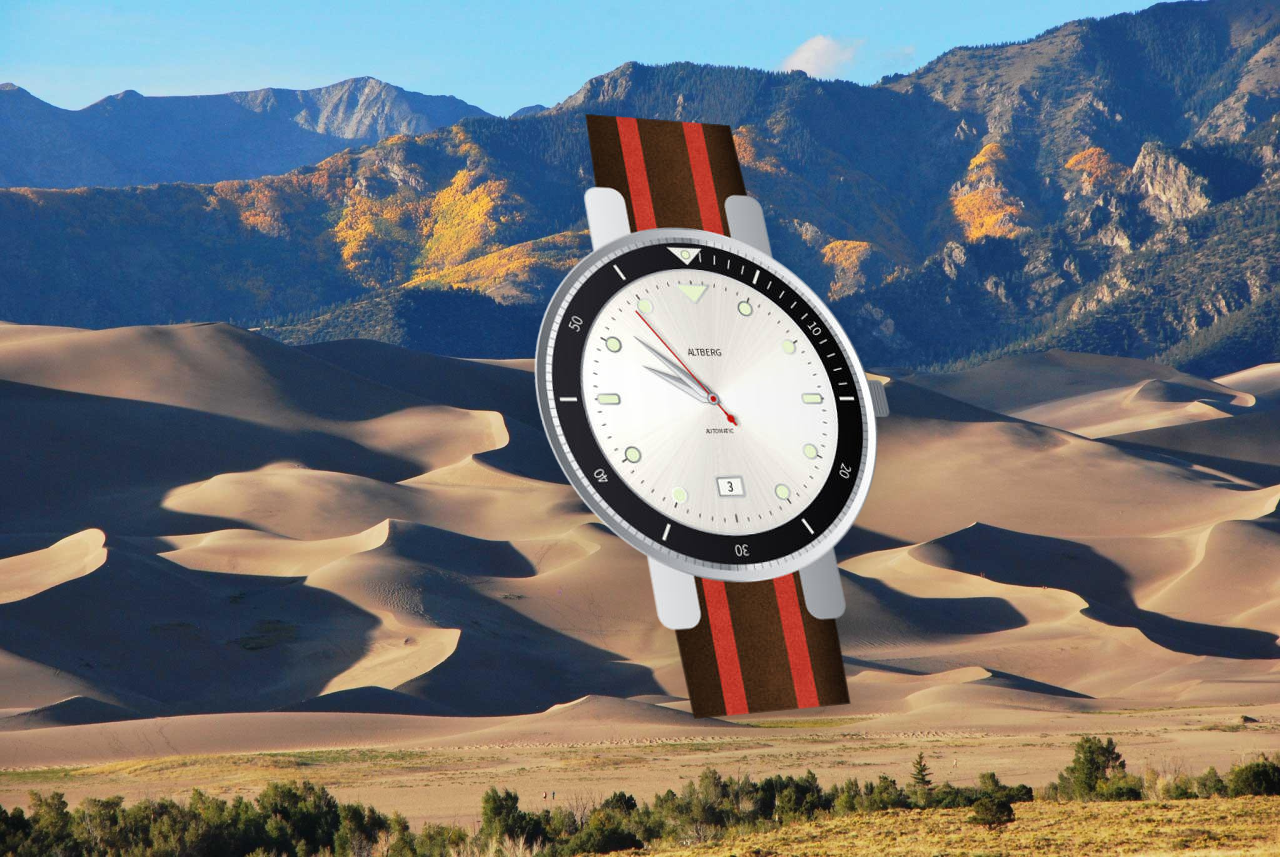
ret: {"hour": 9, "minute": 51, "second": 54}
